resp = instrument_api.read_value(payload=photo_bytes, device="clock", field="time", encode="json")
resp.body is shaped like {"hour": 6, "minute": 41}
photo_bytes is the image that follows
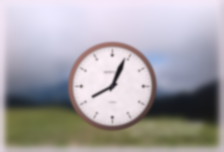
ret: {"hour": 8, "minute": 4}
